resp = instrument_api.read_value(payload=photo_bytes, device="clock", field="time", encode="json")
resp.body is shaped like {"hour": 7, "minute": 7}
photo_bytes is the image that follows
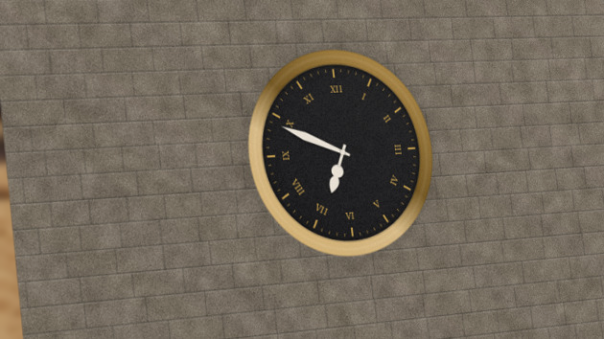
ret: {"hour": 6, "minute": 49}
